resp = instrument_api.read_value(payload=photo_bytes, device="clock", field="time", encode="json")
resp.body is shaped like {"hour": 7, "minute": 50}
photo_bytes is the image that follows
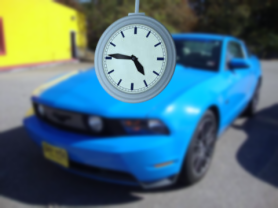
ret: {"hour": 4, "minute": 46}
